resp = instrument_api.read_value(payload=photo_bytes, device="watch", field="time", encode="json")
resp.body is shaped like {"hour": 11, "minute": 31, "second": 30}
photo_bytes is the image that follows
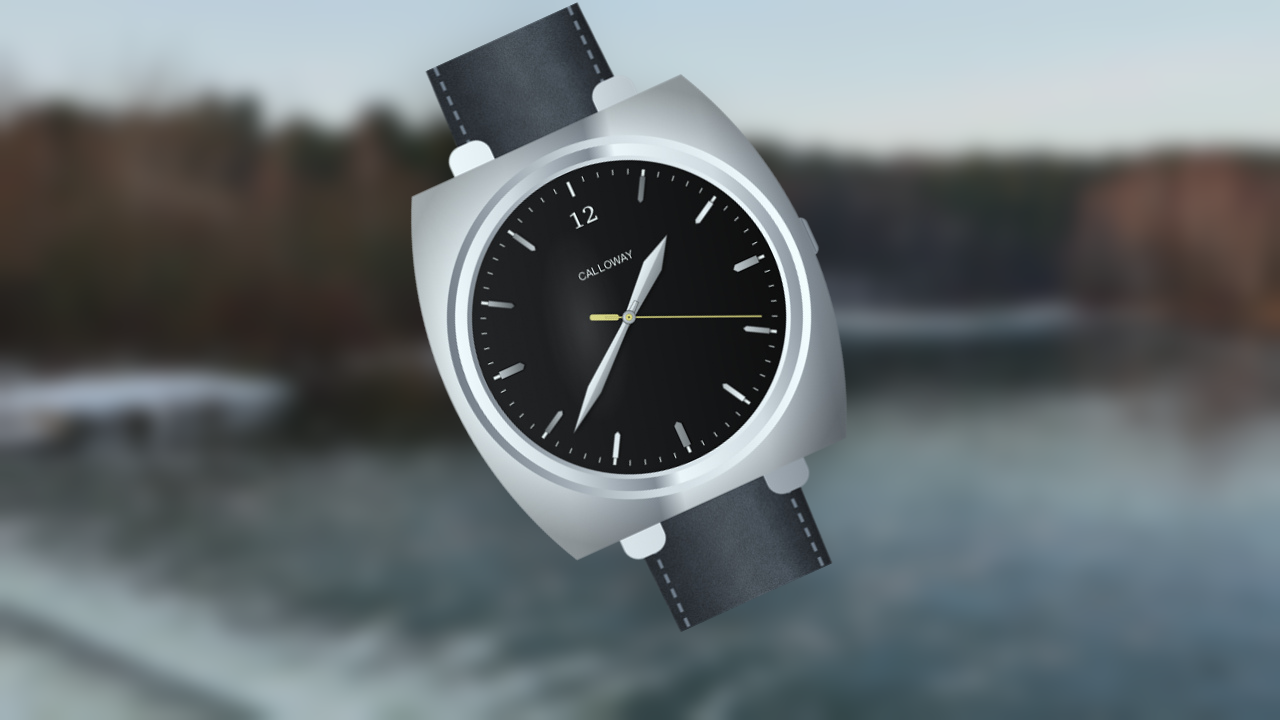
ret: {"hour": 1, "minute": 38, "second": 19}
